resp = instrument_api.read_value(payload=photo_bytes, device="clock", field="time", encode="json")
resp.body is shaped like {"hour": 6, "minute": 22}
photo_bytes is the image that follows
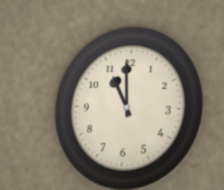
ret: {"hour": 10, "minute": 59}
